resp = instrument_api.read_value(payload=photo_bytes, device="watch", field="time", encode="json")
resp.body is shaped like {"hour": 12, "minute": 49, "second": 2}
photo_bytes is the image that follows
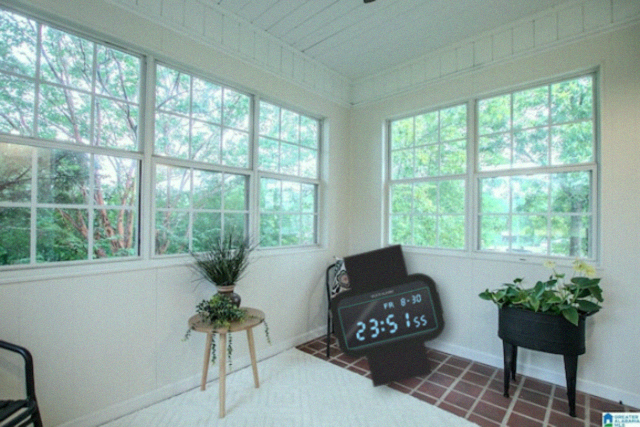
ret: {"hour": 23, "minute": 51, "second": 55}
